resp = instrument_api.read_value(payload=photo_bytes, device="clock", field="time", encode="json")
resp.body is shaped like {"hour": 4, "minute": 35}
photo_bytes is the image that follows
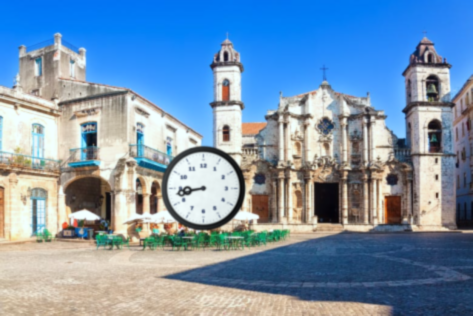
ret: {"hour": 8, "minute": 43}
